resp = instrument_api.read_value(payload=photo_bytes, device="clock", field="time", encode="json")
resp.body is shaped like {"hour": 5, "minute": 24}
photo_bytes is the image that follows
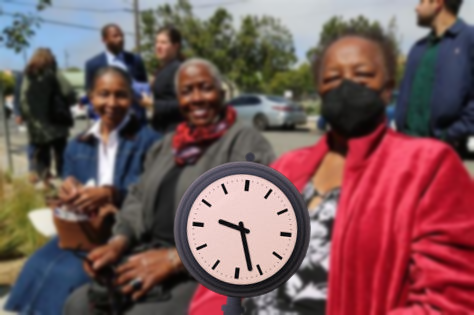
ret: {"hour": 9, "minute": 27}
